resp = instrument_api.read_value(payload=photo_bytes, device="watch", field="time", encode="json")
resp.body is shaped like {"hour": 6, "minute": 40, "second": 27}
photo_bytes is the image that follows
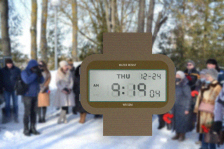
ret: {"hour": 9, "minute": 19, "second": 4}
